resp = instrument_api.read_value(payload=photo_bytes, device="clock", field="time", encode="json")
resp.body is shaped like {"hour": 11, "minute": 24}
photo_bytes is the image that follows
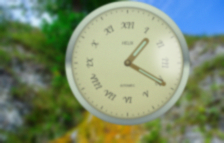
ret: {"hour": 1, "minute": 20}
